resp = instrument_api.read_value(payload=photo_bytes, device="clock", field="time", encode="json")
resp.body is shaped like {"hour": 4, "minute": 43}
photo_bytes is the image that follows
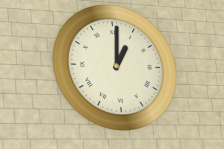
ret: {"hour": 1, "minute": 1}
